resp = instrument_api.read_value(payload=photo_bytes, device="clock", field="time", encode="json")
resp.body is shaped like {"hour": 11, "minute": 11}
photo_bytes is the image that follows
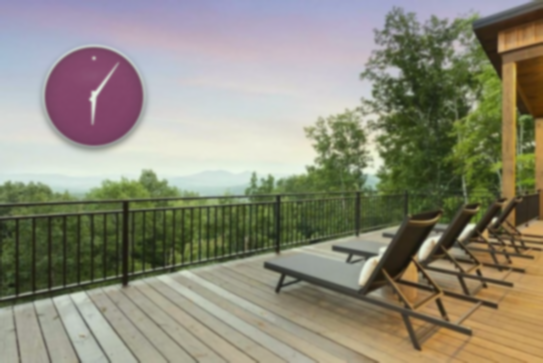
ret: {"hour": 6, "minute": 6}
